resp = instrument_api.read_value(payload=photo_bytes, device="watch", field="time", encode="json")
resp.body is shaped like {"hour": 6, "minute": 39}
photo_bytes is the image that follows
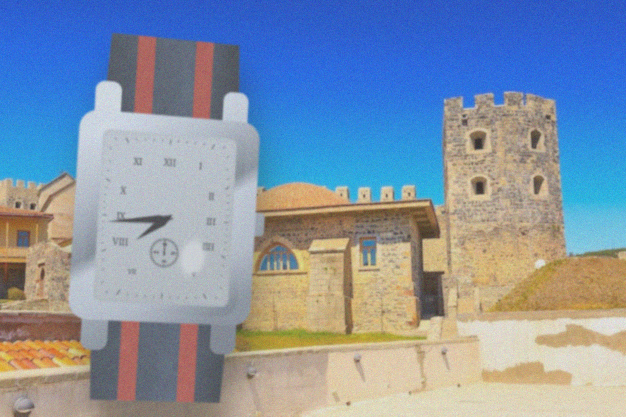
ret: {"hour": 7, "minute": 44}
